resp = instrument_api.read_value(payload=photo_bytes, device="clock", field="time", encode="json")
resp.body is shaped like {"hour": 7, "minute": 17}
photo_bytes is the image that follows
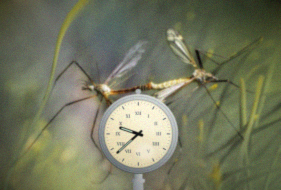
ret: {"hour": 9, "minute": 38}
